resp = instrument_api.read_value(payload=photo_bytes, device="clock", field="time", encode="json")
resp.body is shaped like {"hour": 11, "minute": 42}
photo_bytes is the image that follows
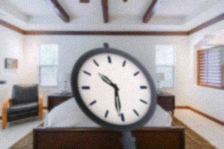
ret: {"hour": 10, "minute": 31}
